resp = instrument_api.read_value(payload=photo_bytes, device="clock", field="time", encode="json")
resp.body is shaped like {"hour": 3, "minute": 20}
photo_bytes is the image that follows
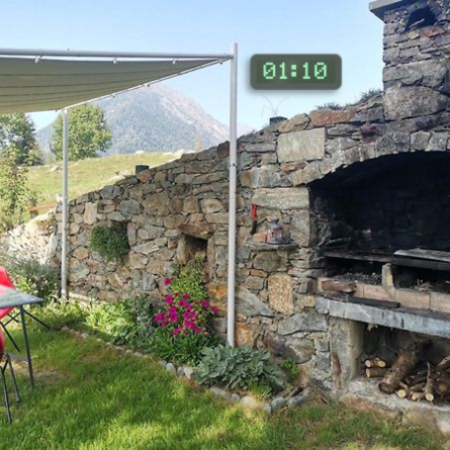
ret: {"hour": 1, "minute": 10}
